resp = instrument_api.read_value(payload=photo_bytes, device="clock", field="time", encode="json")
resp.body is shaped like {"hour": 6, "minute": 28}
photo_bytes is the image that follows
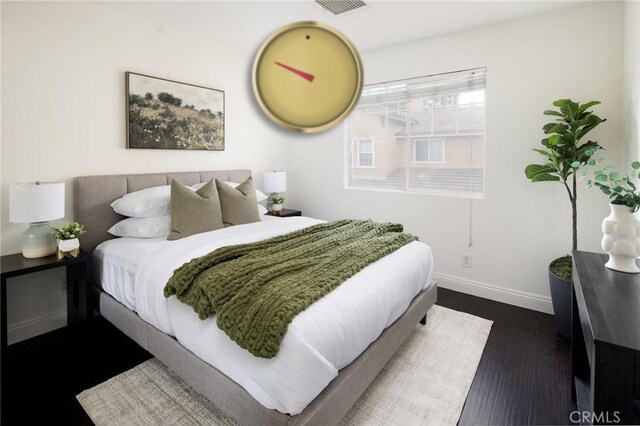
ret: {"hour": 9, "minute": 49}
